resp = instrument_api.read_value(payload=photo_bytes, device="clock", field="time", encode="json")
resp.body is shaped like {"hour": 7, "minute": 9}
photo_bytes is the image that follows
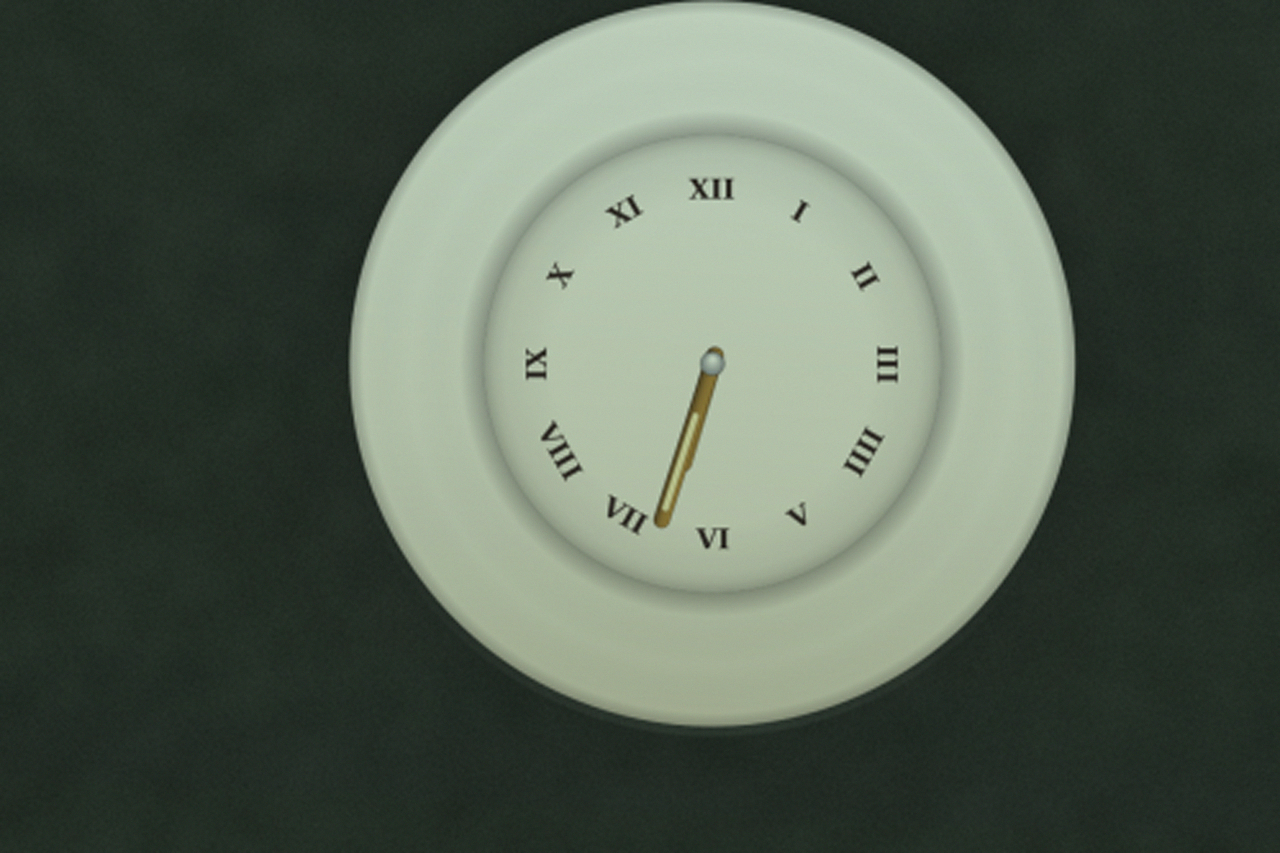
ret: {"hour": 6, "minute": 33}
